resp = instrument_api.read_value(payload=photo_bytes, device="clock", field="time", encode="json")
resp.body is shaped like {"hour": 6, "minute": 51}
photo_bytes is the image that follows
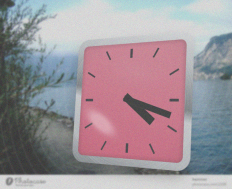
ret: {"hour": 4, "minute": 18}
